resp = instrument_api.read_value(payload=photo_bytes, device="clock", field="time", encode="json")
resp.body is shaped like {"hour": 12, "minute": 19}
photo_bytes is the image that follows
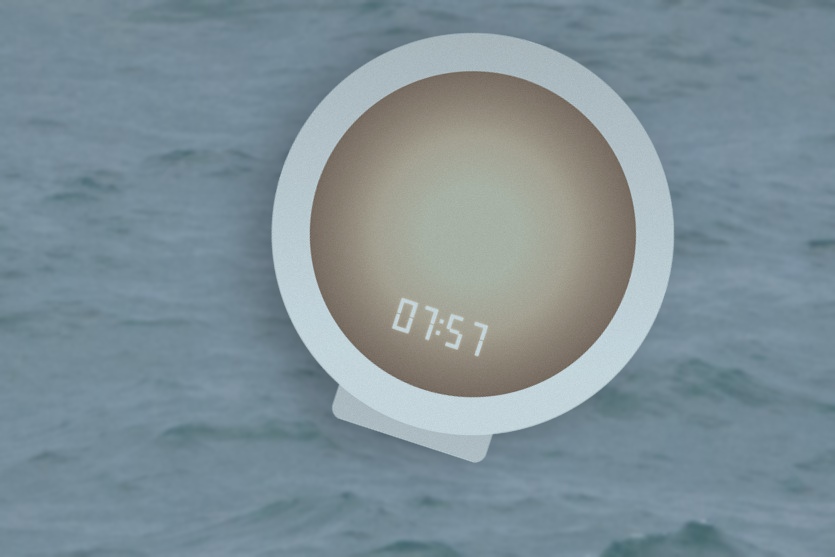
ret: {"hour": 7, "minute": 57}
